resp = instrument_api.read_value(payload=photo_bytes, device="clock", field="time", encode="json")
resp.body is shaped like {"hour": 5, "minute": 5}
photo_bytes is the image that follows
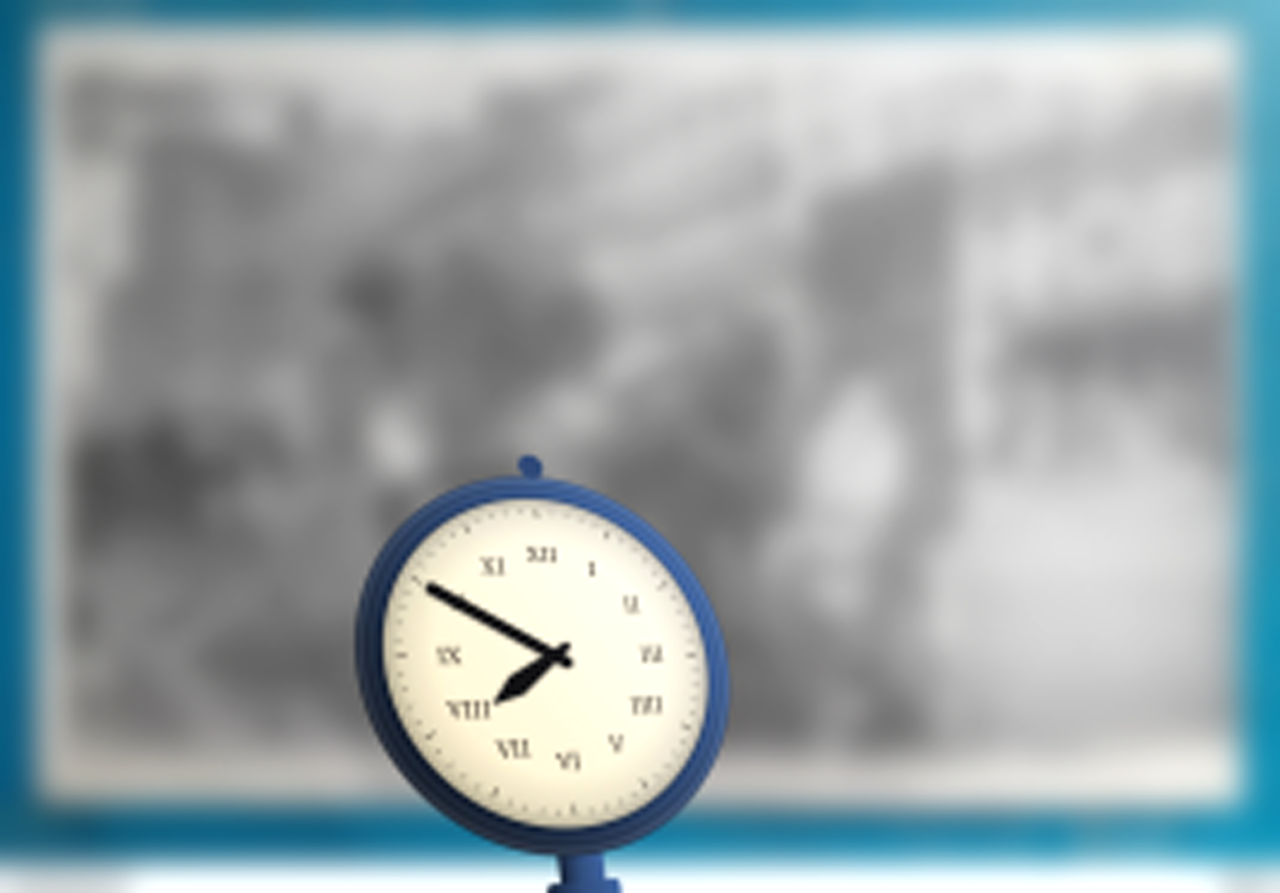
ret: {"hour": 7, "minute": 50}
